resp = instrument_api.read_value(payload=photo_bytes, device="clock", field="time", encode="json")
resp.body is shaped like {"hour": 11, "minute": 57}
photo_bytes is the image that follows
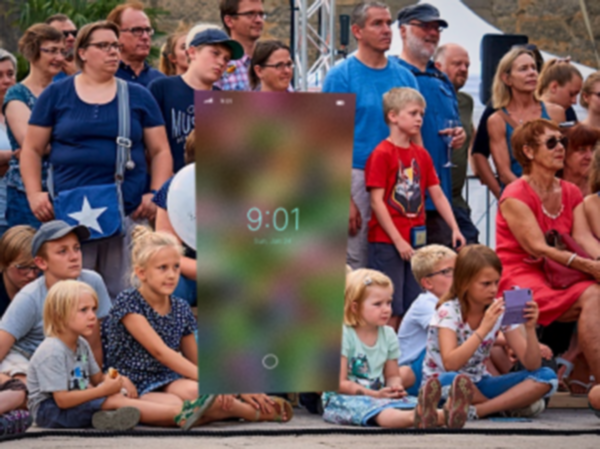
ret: {"hour": 9, "minute": 1}
